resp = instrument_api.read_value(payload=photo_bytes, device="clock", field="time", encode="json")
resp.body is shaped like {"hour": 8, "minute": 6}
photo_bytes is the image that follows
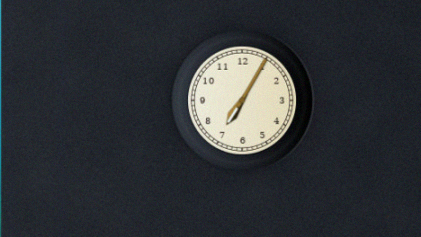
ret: {"hour": 7, "minute": 5}
